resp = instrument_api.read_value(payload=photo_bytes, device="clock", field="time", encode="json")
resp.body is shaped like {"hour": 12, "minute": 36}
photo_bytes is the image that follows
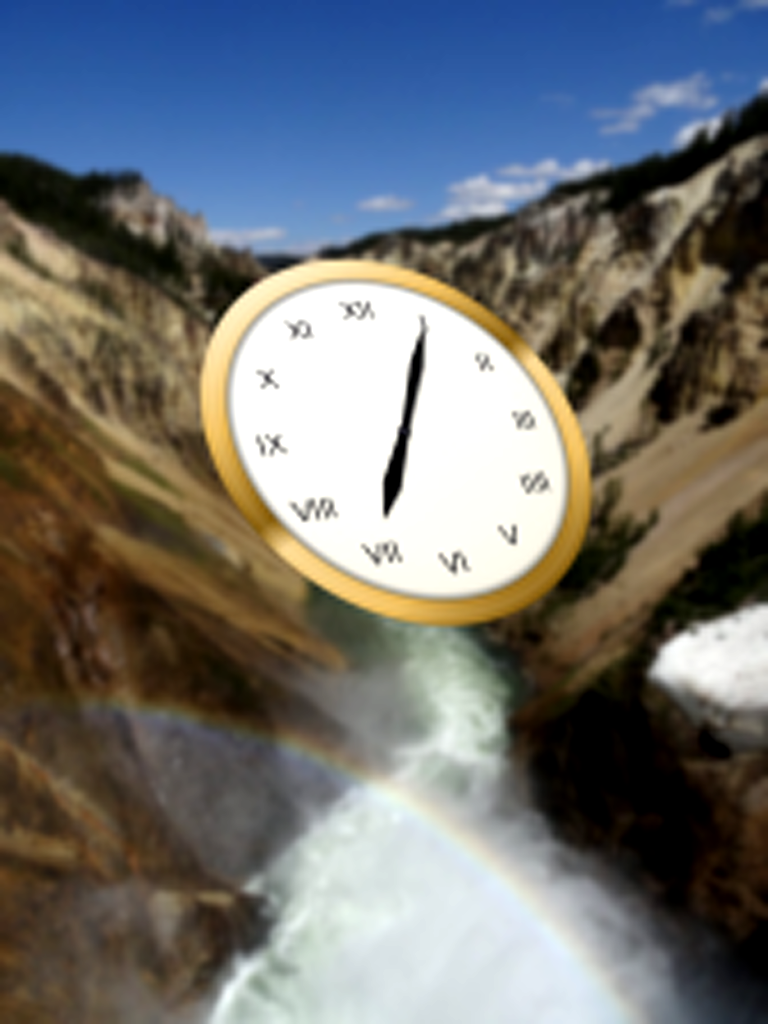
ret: {"hour": 7, "minute": 5}
